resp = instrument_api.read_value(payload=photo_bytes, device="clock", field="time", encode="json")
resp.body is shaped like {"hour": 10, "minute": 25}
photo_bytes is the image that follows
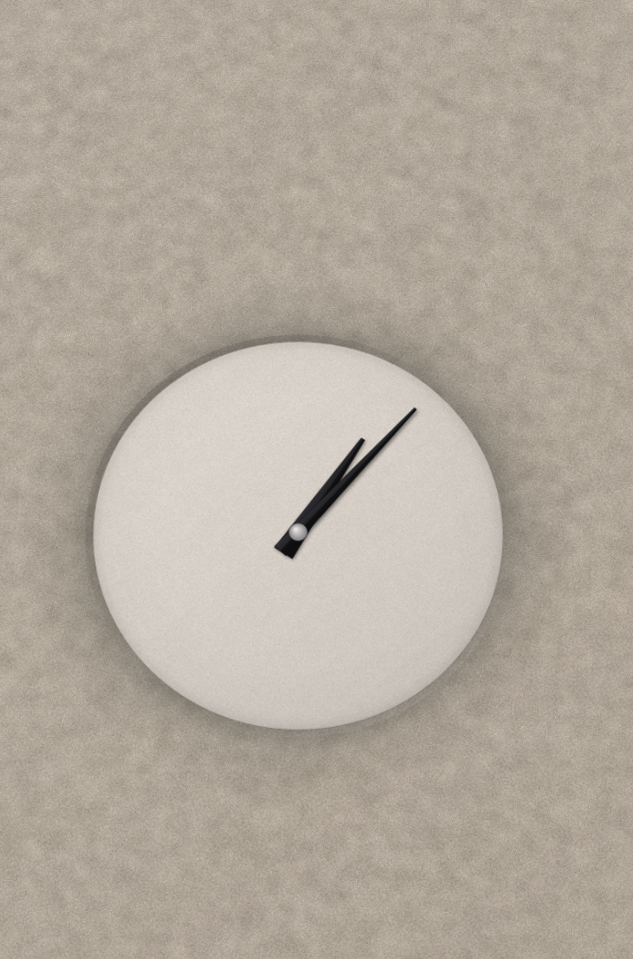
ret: {"hour": 1, "minute": 7}
